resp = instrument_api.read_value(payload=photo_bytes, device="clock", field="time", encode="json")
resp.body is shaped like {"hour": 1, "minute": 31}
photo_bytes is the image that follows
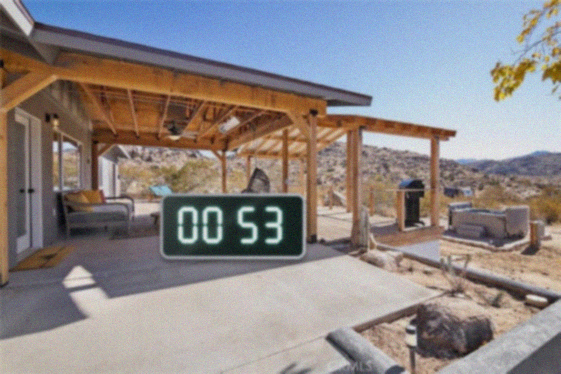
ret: {"hour": 0, "minute": 53}
